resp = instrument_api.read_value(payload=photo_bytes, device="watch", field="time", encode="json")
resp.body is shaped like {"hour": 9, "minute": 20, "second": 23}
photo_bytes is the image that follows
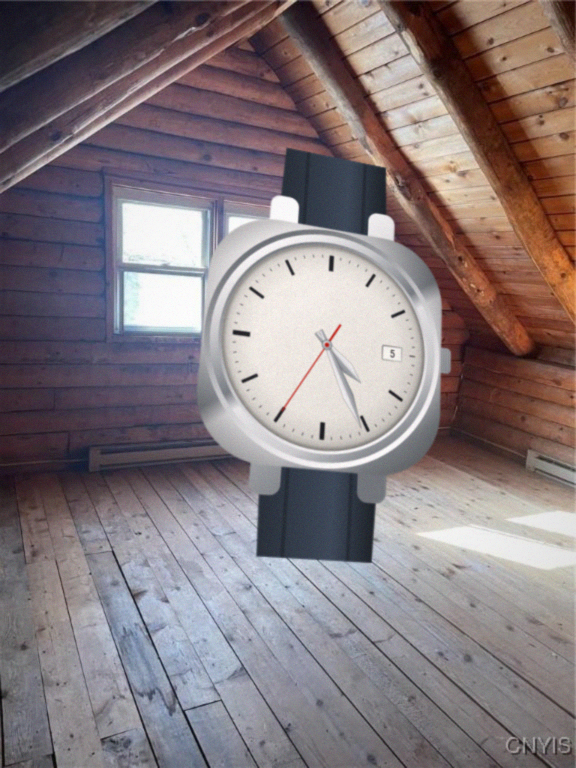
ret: {"hour": 4, "minute": 25, "second": 35}
